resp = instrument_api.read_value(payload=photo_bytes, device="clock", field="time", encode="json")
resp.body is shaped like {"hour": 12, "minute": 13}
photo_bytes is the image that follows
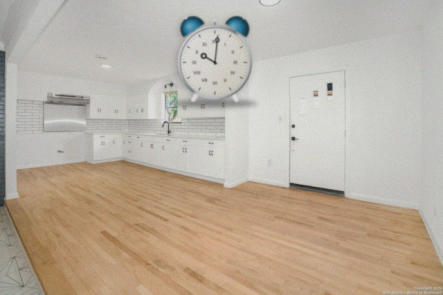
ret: {"hour": 10, "minute": 1}
